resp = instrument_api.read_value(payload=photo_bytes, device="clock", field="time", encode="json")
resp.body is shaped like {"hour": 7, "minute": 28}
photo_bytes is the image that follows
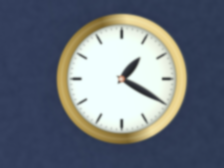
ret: {"hour": 1, "minute": 20}
